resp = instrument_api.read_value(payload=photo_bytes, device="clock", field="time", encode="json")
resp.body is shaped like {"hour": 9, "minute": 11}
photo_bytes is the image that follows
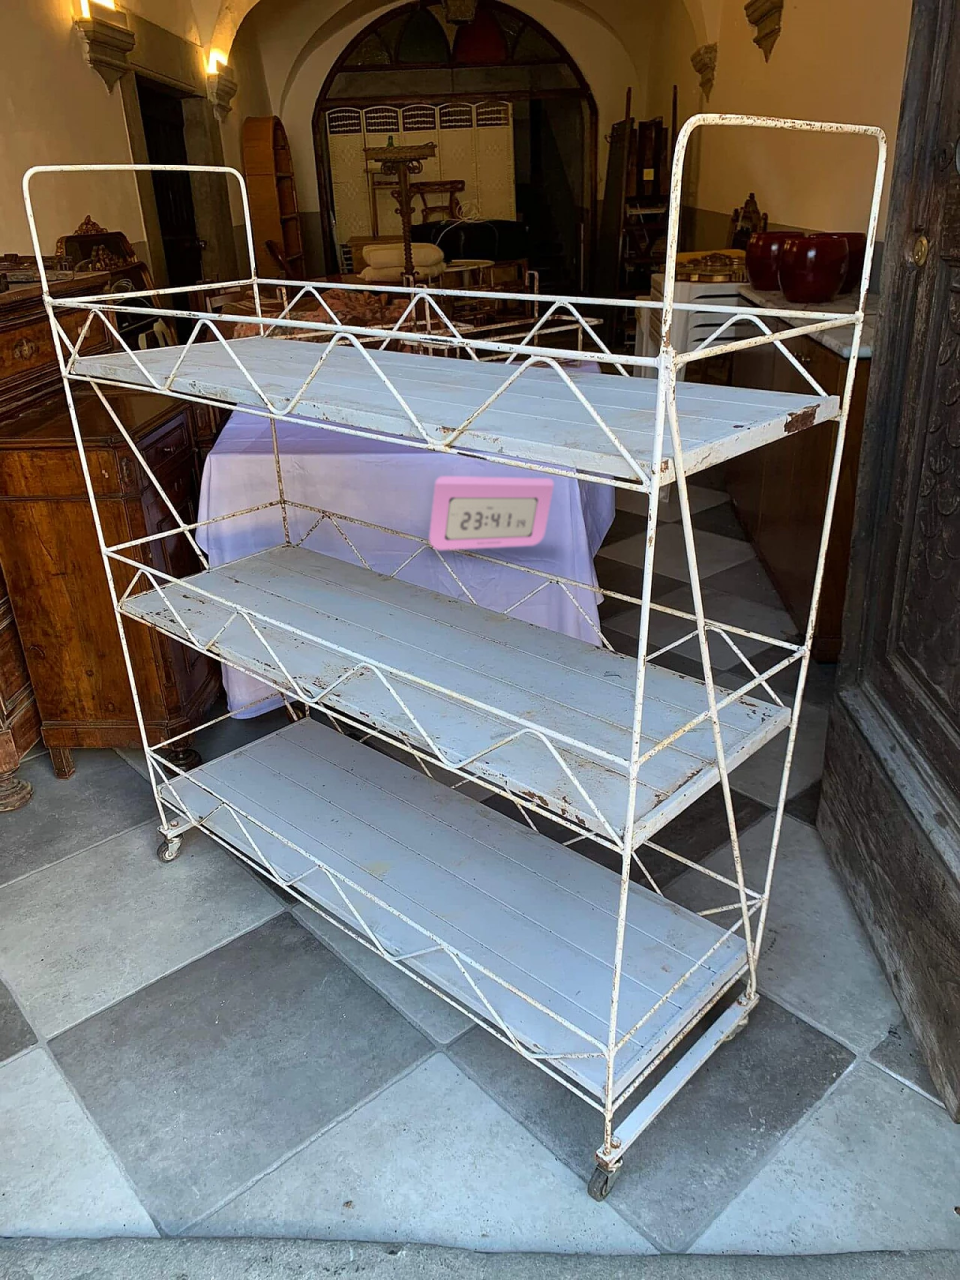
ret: {"hour": 23, "minute": 41}
